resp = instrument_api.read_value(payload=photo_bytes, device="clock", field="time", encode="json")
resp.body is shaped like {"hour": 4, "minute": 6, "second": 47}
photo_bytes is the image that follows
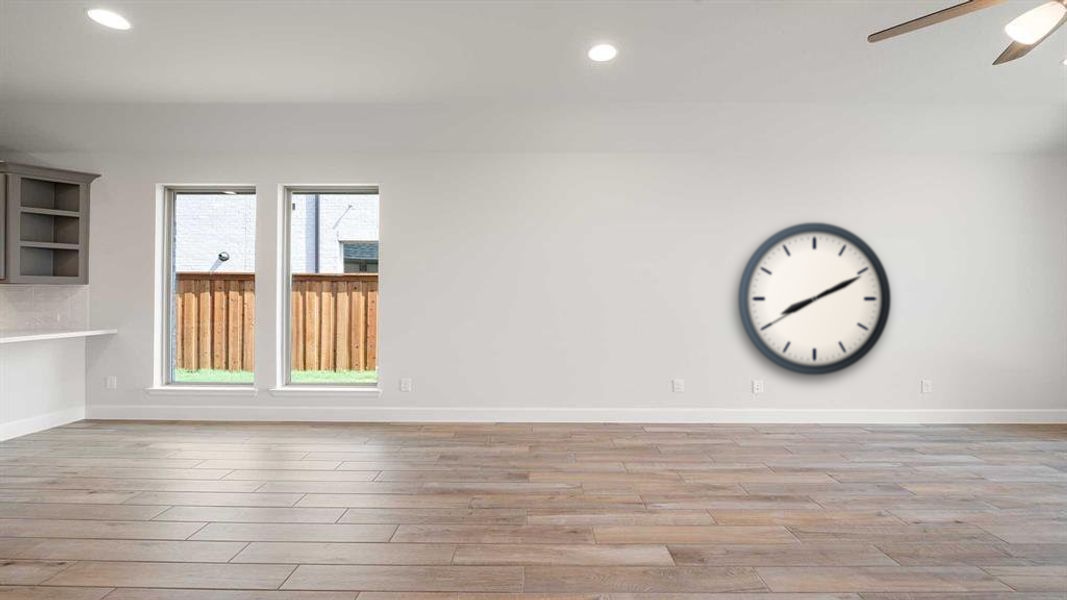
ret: {"hour": 8, "minute": 10, "second": 40}
